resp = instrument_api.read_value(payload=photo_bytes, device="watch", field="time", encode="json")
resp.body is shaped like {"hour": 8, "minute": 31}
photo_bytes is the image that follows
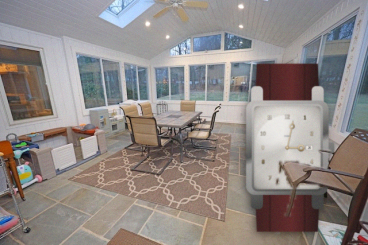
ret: {"hour": 3, "minute": 2}
